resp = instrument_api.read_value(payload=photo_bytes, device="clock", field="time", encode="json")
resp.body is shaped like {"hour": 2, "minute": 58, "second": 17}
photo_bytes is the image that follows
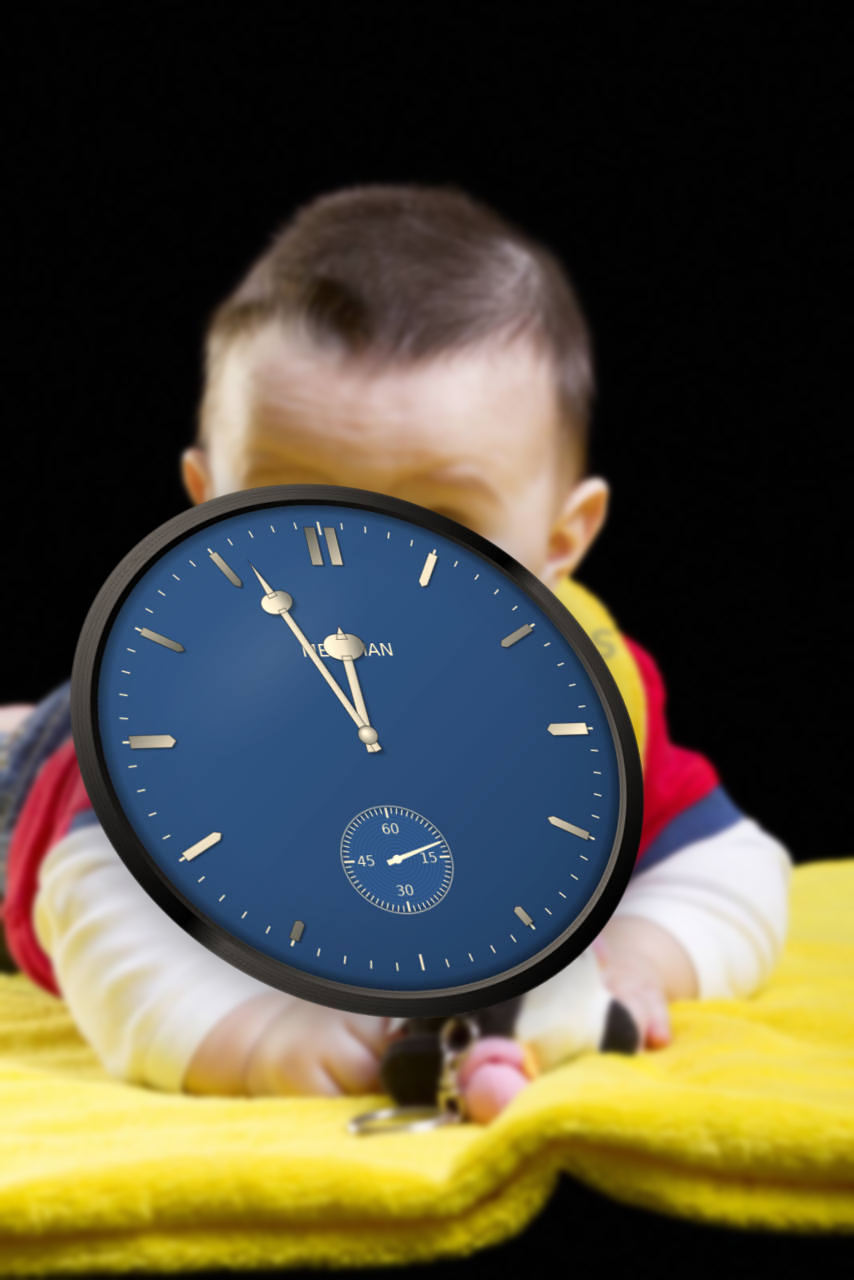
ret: {"hour": 11, "minute": 56, "second": 12}
